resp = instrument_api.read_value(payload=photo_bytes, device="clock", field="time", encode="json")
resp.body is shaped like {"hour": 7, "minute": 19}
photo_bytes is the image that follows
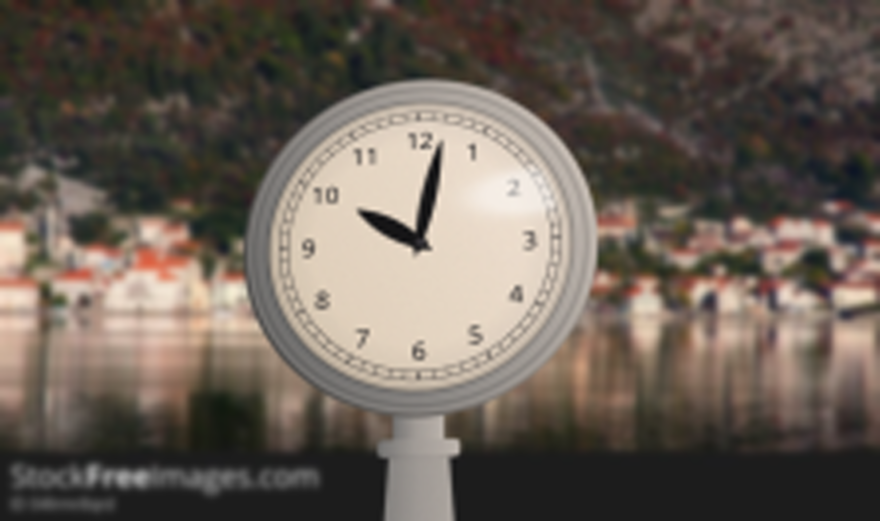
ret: {"hour": 10, "minute": 2}
